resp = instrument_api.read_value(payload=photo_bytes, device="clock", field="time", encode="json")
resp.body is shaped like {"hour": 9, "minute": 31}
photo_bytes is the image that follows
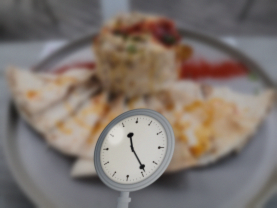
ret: {"hour": 11, "minute": 24}
